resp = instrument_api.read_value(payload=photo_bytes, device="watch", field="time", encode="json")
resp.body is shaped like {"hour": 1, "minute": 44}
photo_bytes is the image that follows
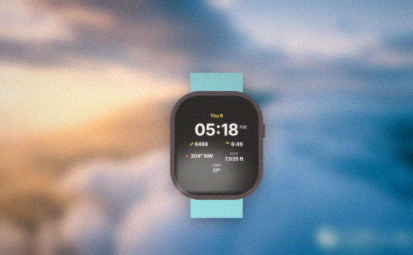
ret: {"hour": 5, "minute": 18}
